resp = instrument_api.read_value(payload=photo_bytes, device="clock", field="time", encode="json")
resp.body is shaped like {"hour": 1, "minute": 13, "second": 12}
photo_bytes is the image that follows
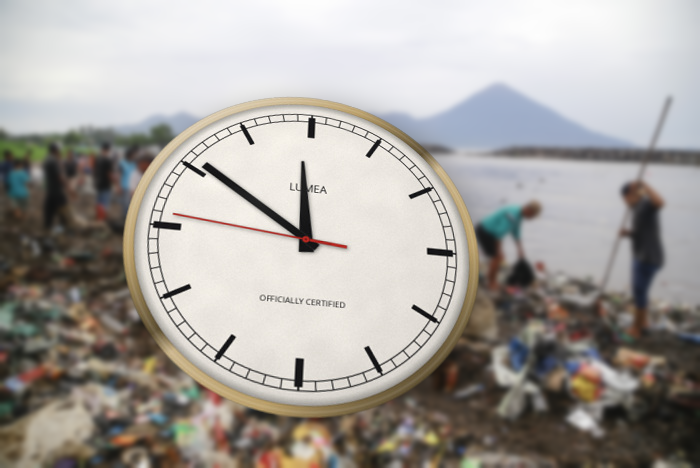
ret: {"hour": 11, "minute": 50, "second": 46}
